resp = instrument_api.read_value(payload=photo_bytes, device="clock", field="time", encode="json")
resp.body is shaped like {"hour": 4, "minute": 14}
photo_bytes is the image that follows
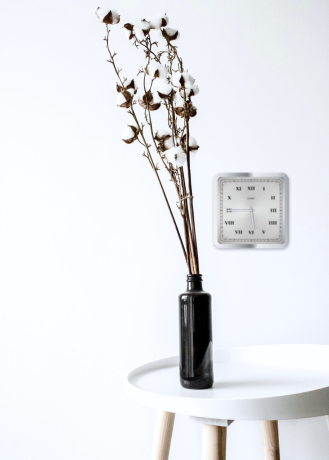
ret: {"hour": 5, "minute": 45}
